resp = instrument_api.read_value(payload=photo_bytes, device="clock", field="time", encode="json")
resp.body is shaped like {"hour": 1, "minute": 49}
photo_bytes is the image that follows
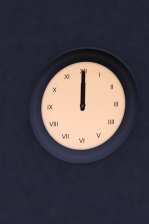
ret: {"hour": 12, "minute": 0}
